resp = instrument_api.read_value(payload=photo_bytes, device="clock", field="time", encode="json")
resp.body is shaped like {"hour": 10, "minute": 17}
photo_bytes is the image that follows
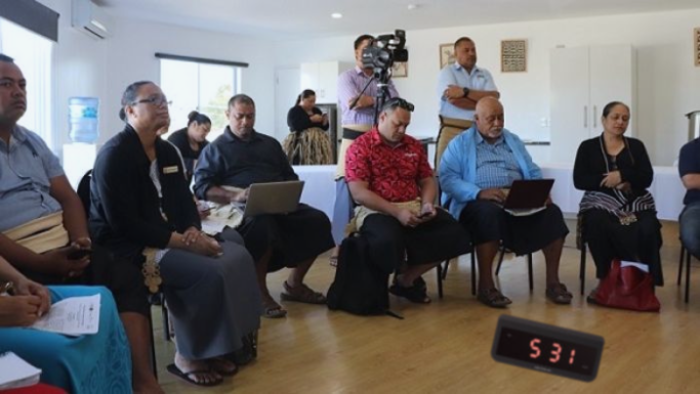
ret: {"hour": 5, "minute": 31}
